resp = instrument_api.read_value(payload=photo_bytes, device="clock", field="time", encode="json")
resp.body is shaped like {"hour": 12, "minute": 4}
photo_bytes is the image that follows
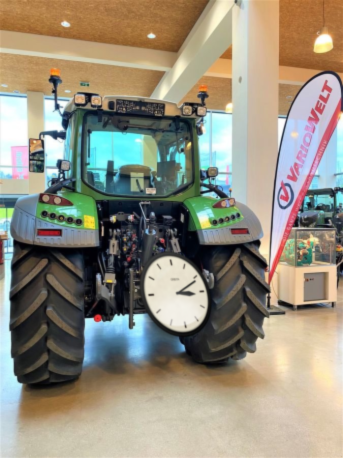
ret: {"hour": 3, "minute": 11}
